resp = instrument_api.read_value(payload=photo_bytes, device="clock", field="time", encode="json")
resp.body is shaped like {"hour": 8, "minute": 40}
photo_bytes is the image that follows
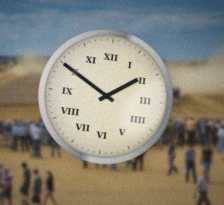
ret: {"hour": 1, "minute": 50}
